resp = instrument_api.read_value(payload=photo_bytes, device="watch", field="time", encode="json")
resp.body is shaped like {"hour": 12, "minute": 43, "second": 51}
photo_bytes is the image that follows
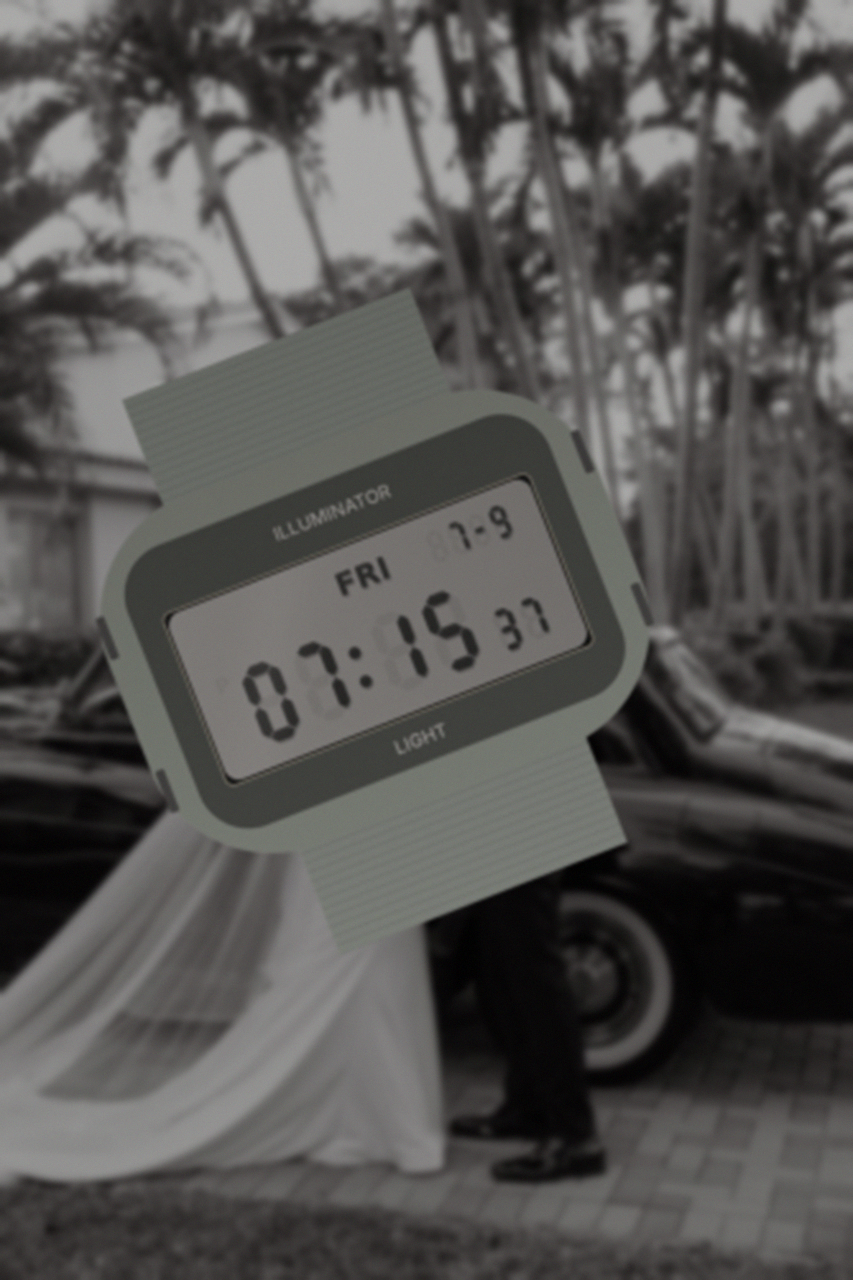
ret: {"hour": 7, "minute": 15, "second": 37}
